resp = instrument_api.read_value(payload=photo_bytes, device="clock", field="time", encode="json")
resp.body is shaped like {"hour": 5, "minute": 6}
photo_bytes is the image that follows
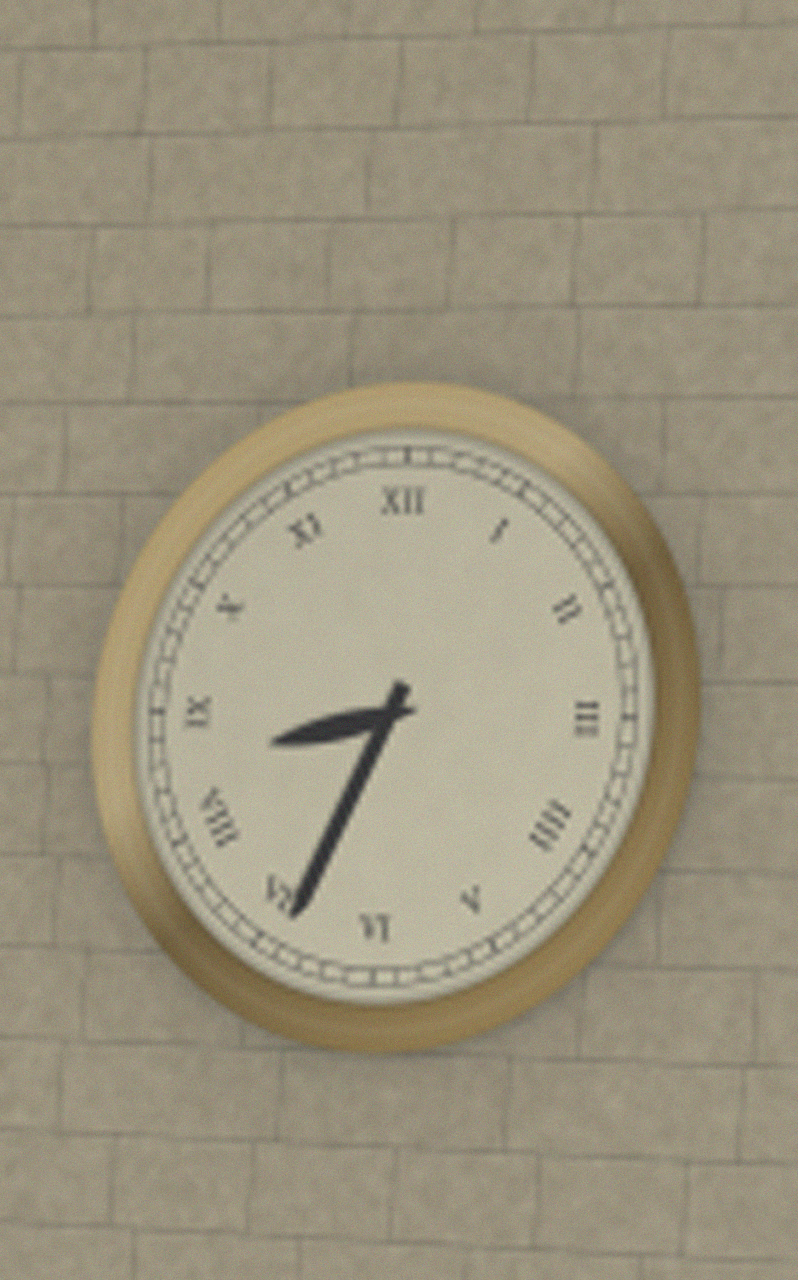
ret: {"hour": 8, "minute": 34}
